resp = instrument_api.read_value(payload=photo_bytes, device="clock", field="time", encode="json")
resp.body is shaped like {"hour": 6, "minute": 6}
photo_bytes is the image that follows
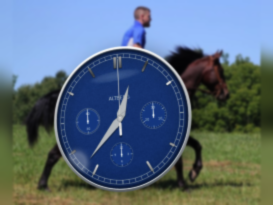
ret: {"hour": 12, "minute": 37}
